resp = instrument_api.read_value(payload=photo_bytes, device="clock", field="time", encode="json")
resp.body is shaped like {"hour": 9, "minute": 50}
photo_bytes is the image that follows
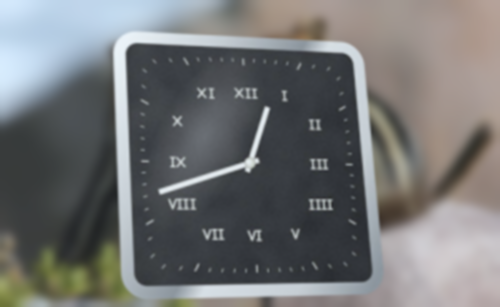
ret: {"hour": 12, "minute": 42}
